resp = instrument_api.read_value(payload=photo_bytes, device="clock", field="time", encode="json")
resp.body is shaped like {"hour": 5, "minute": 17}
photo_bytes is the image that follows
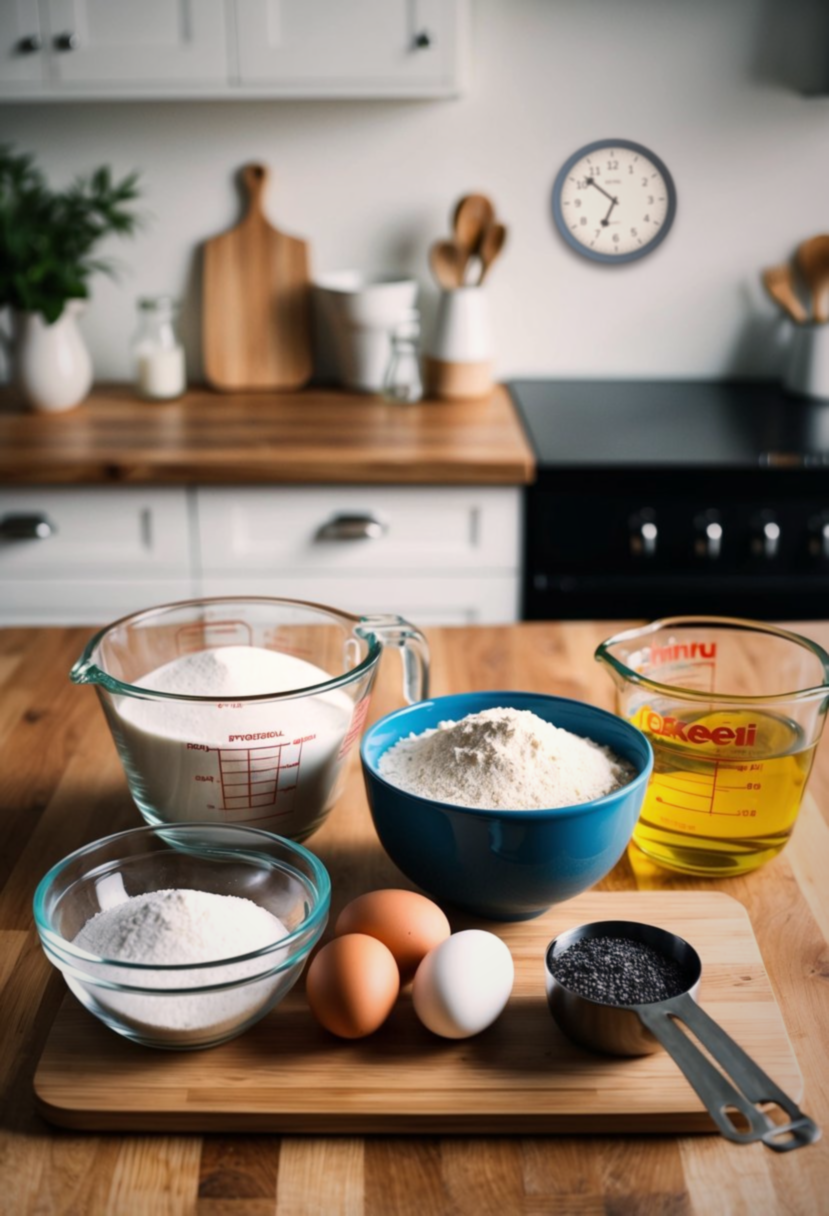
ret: {"hour": 6, "minute": 52}
